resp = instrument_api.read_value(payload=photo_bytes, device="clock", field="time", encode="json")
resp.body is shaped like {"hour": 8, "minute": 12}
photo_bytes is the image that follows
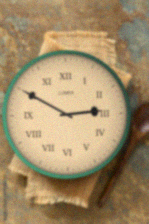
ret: {"hour": 2, "minute": 50}
